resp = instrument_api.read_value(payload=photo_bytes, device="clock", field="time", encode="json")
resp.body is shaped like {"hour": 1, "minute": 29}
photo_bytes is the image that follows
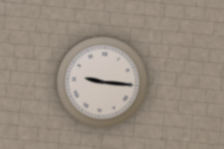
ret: {"hour": 9, "minute": 15}
